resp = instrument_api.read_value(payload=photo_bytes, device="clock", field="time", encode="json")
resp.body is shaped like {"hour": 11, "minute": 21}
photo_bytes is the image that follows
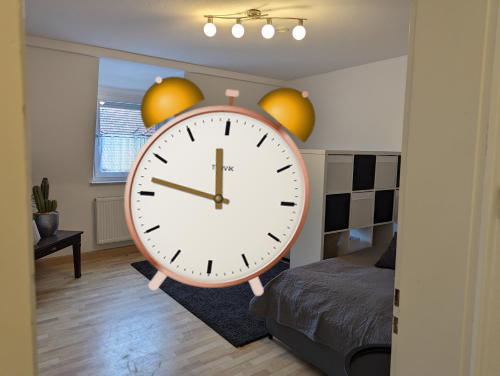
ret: {"hour": 11, "minute": 47}
